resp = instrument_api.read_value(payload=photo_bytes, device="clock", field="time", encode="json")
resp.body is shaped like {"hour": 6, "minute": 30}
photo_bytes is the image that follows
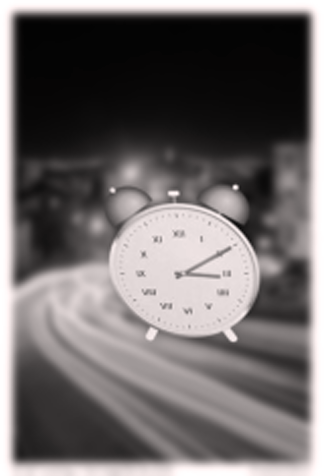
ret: {"hour": 3, "minute": 10}
